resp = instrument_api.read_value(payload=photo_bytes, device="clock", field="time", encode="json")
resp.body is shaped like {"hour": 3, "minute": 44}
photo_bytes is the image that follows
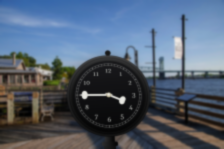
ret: {"hour": 3, "minute": 45}
